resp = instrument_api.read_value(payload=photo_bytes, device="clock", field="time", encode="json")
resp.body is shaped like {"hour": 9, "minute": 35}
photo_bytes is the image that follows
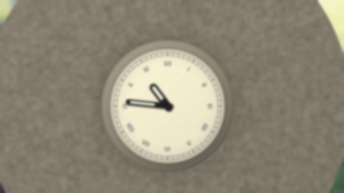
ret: {"hour": 10, "minute": 46}
